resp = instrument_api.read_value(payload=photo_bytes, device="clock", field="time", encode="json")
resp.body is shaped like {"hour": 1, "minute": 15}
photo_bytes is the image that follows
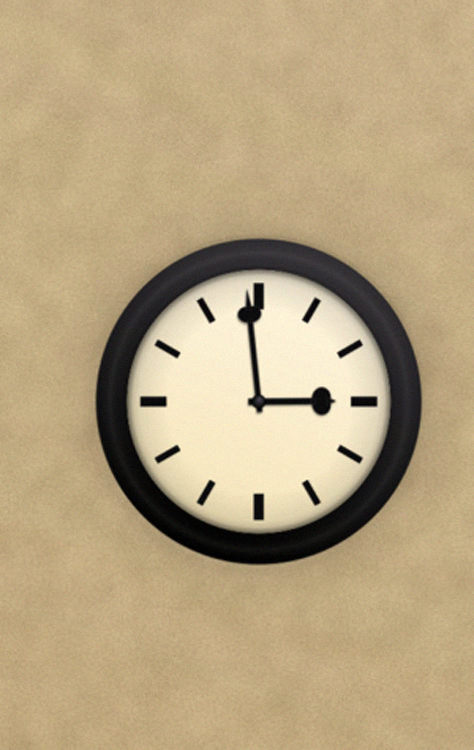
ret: {"hour": 2, "minute": 59}
